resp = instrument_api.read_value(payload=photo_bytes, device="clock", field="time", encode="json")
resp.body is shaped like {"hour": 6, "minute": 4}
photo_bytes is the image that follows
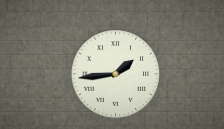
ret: {"hour": 1, "minute": 44}
